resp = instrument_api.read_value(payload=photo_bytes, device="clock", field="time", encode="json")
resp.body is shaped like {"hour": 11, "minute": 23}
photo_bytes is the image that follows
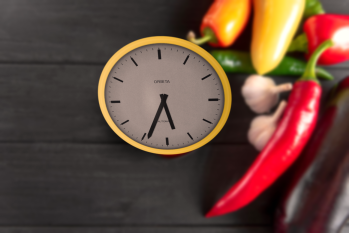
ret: {"hour": 5, "minute": 34}
